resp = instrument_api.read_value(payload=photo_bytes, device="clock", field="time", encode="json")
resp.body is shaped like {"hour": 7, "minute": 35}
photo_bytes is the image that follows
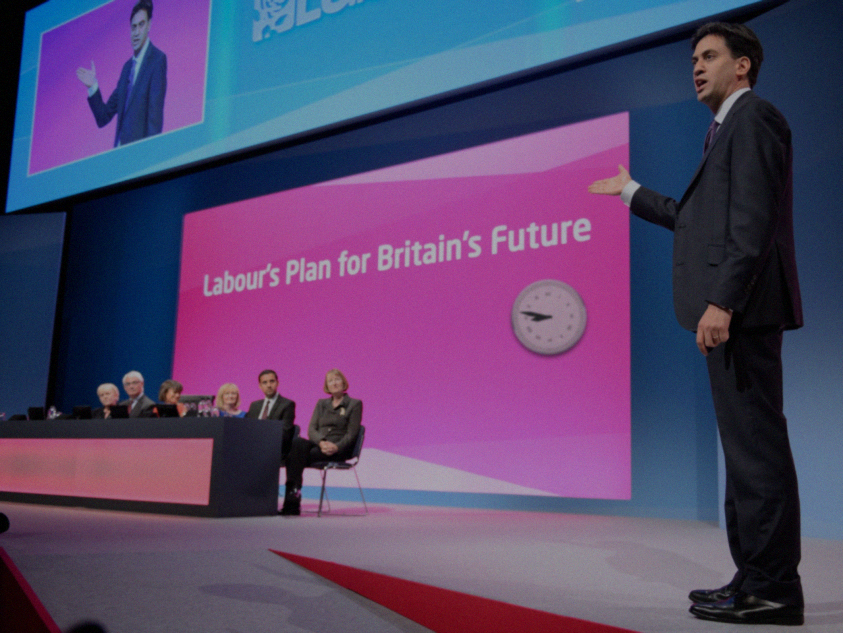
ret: {"hour": 8, "minute": 47}
